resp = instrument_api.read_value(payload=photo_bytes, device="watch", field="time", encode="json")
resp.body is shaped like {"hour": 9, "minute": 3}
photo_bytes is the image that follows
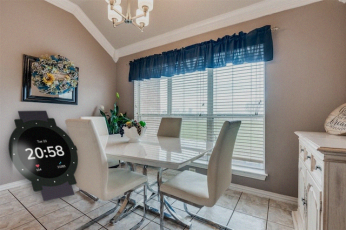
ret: {"hour": 20, "minute": 58}
